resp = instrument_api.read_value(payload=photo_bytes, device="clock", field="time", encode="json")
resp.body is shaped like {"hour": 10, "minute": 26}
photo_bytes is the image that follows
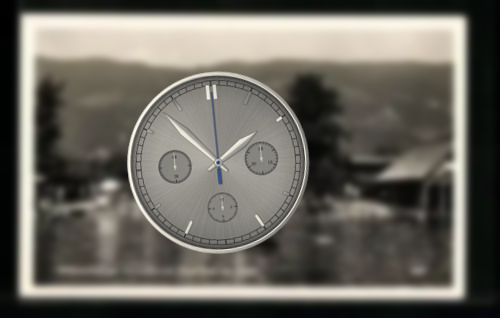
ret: {"hour": 1, "minute": 53}
